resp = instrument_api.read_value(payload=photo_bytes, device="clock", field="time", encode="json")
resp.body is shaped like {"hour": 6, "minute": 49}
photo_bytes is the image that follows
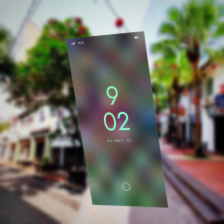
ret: {"hour": 9, "minute": 2}
